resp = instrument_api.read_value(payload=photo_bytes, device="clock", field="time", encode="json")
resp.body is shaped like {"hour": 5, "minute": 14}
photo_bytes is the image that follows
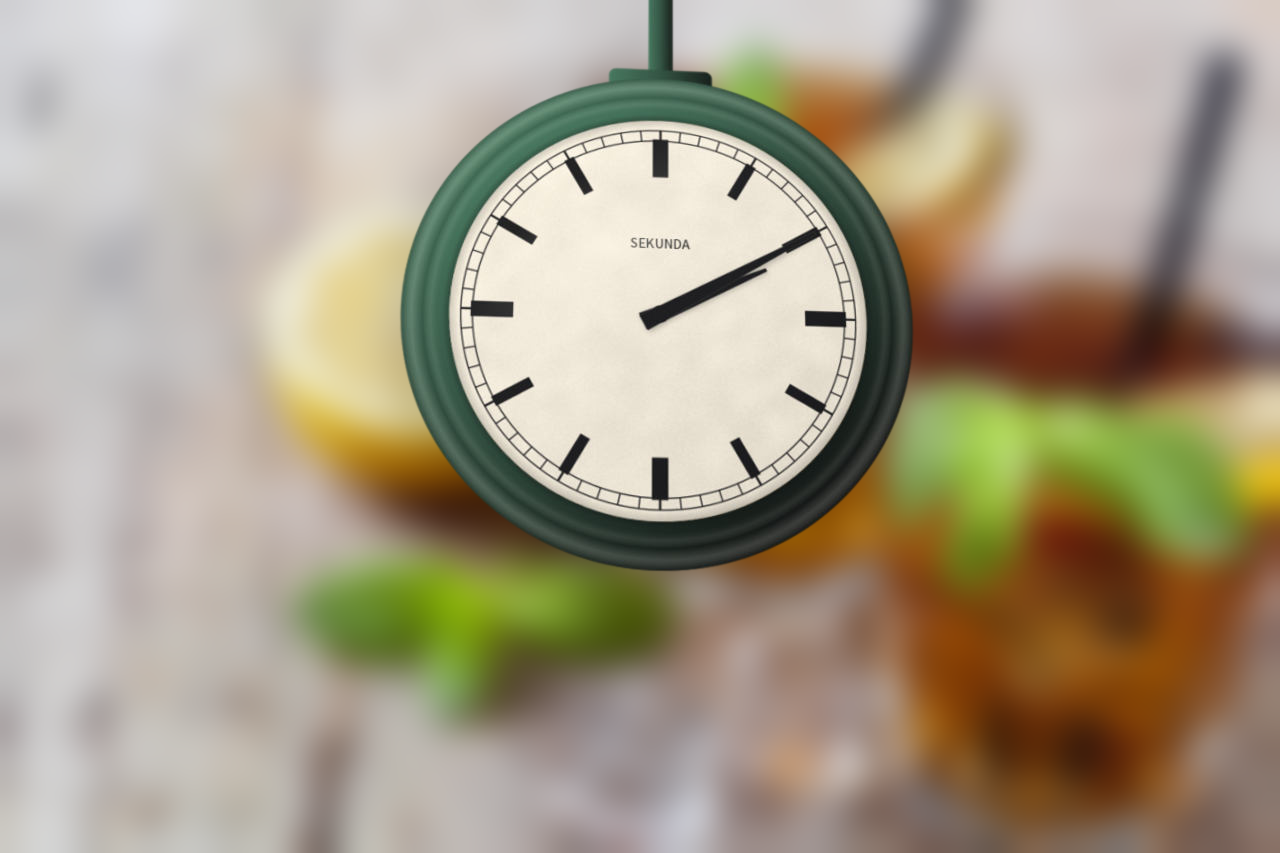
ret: {"hour": 2, "minute": 10}
